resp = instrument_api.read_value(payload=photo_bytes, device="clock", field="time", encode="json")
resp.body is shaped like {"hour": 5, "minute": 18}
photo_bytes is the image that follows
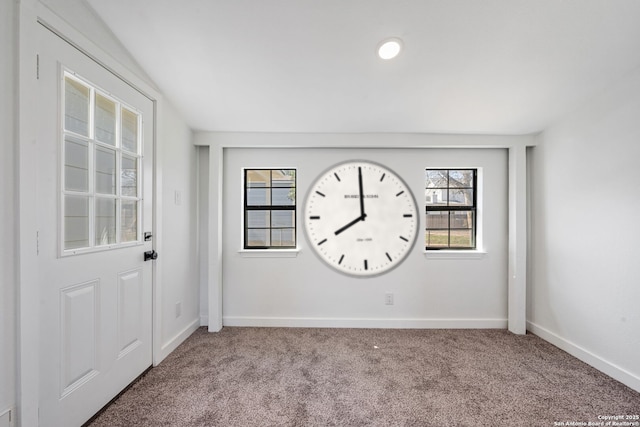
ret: {"hour": 8, "minute": 0}
